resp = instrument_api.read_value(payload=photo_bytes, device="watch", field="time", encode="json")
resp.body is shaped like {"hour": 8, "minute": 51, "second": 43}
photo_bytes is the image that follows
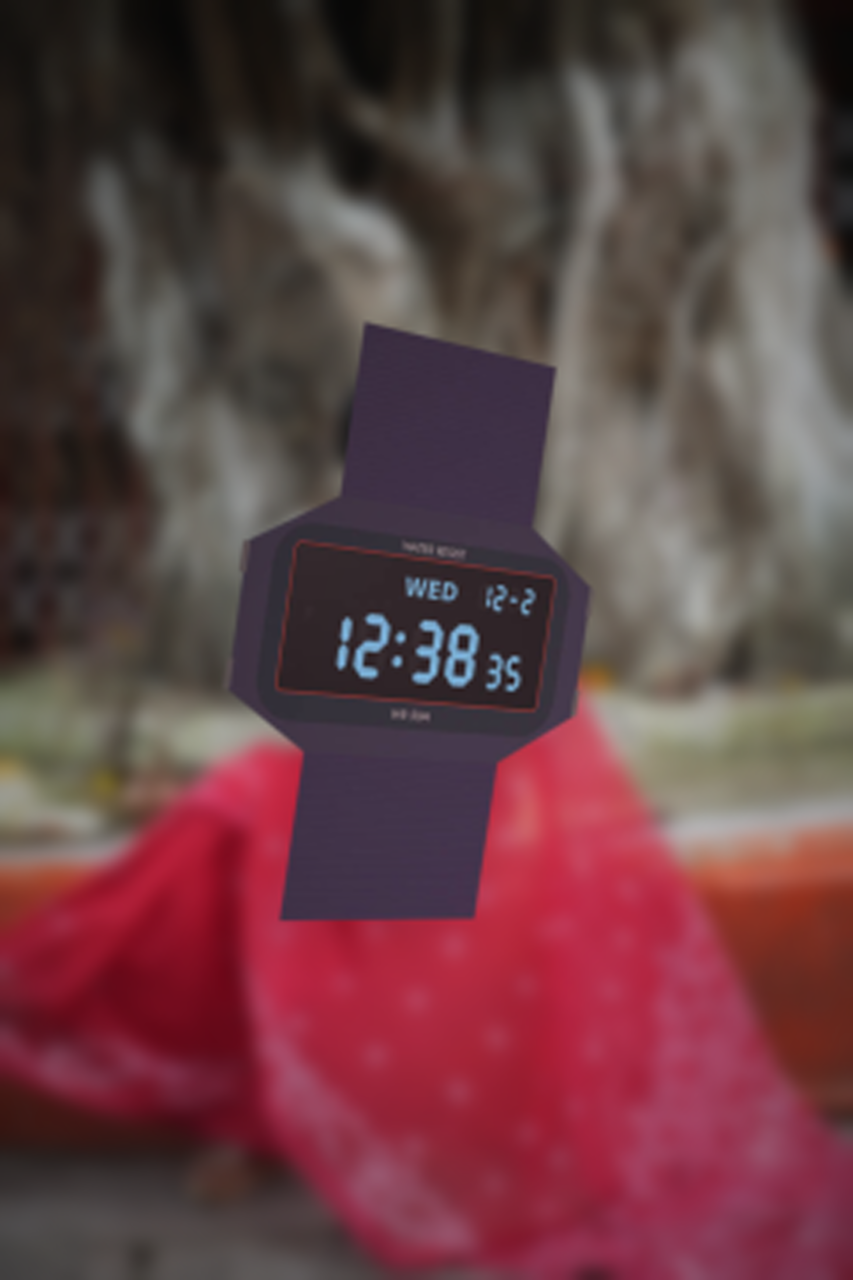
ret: {"hour": 12, "minute": 38, "second": 35}
